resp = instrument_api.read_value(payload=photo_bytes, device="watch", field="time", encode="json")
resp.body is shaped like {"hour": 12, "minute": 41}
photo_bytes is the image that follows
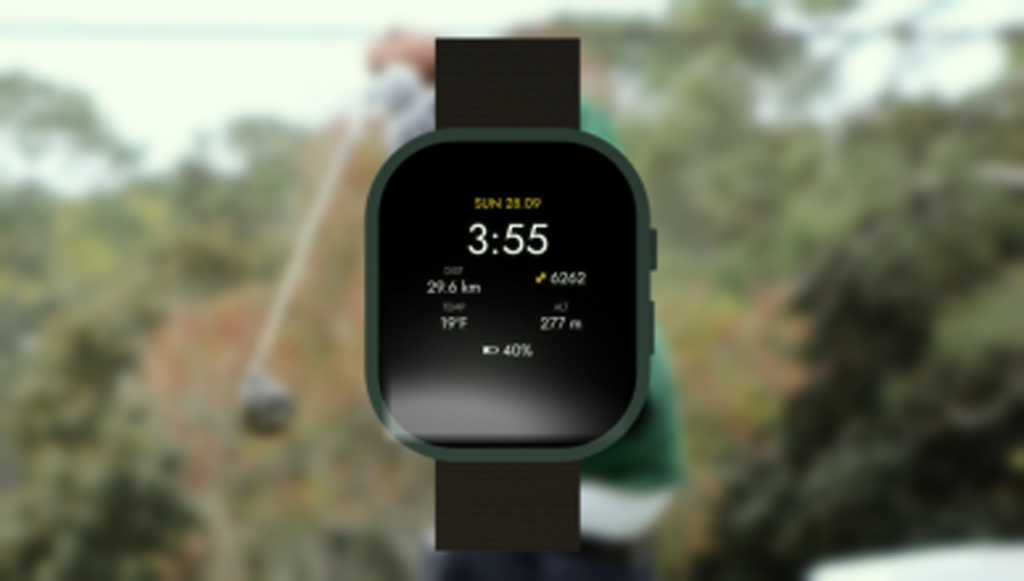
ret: {"hour": 3, "minute": 55}
